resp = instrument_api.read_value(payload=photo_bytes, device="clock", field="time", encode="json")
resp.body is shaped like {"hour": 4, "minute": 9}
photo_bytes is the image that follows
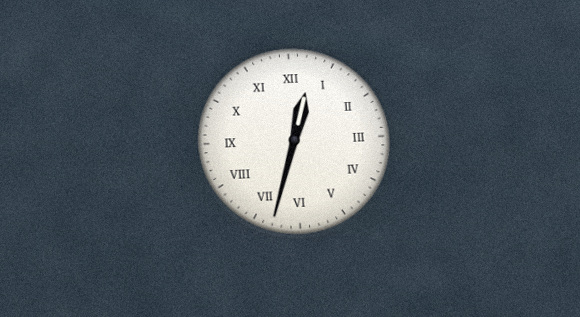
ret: {"hour": 12, "minute": 33}
